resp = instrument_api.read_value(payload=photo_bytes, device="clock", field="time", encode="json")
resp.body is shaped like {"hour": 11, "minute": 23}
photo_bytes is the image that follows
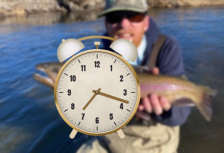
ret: {"hour": 7, "minute": 18}
